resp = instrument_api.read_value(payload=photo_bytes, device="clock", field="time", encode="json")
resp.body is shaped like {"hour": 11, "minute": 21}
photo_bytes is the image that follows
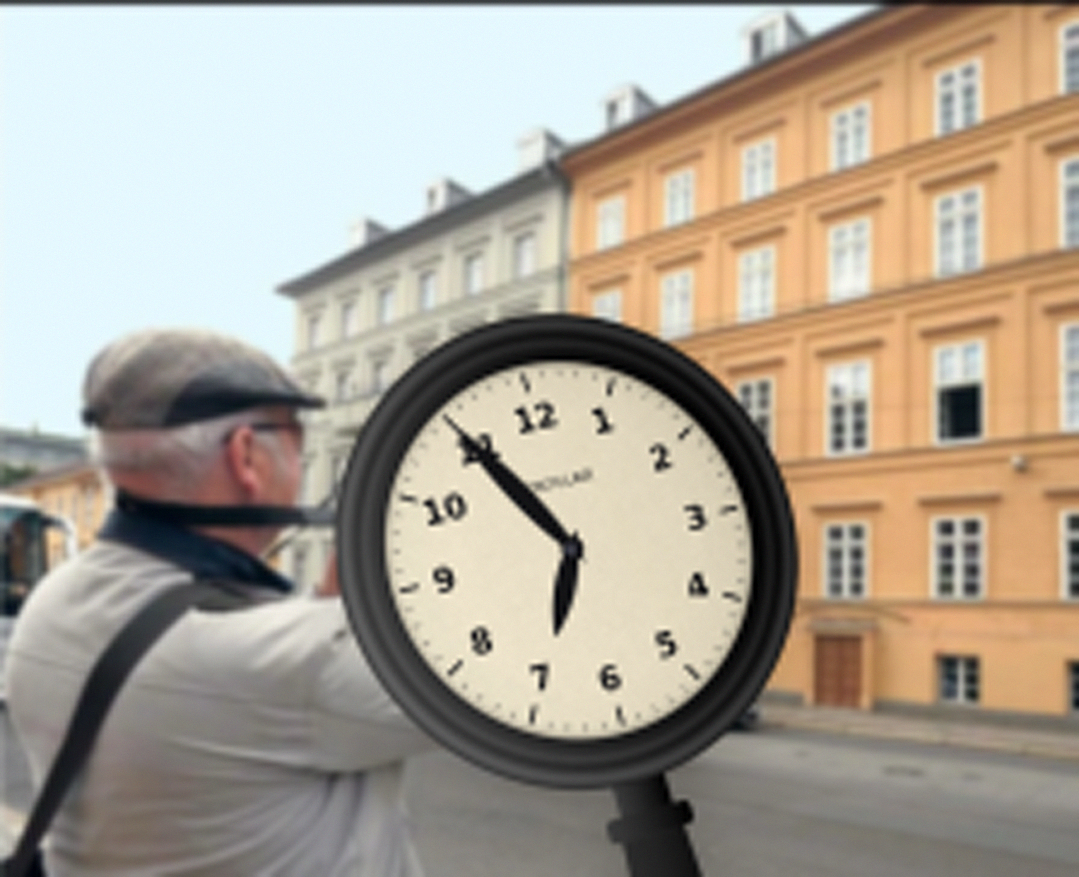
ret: {"hour": 6, "minute": 55}
